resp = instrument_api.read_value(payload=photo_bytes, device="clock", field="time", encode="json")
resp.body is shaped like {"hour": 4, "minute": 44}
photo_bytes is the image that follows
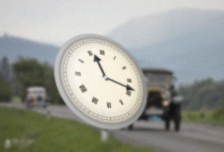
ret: {"hour": 11, "minute": 18}
